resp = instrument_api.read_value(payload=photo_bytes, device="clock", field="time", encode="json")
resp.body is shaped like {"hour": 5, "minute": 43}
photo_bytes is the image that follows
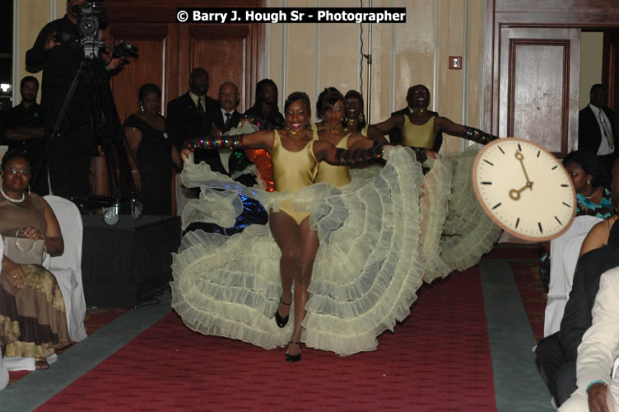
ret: {"hour": 7, "minute": 59}
